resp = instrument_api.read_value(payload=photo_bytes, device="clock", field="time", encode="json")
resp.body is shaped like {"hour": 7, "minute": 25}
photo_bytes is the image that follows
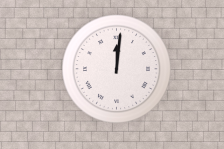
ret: {"hour": 12, "minute": 1}
